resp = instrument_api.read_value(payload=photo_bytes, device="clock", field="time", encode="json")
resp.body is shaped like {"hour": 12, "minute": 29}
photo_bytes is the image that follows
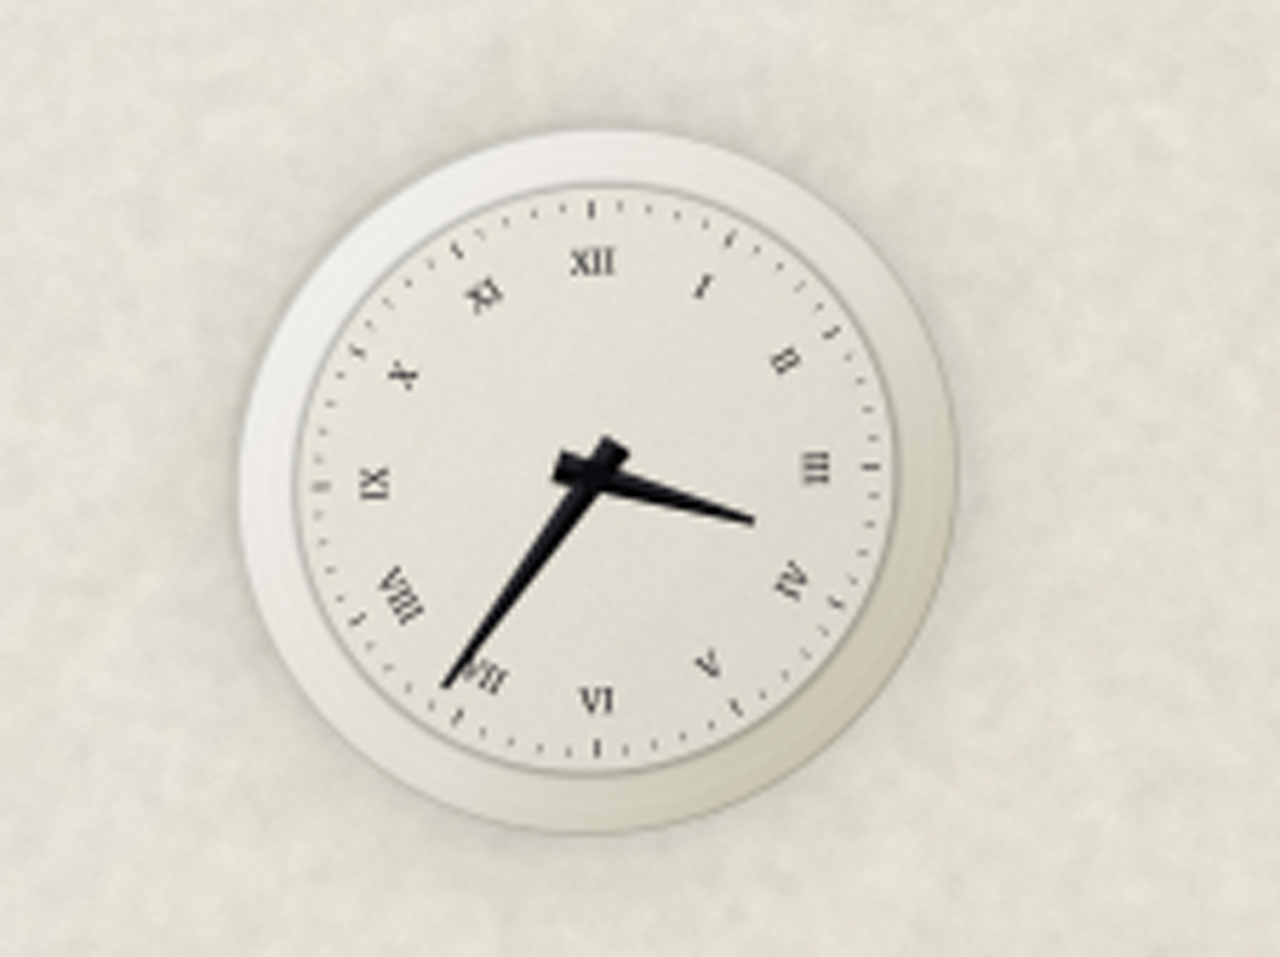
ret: {"hour": 3, "minute": 36}
